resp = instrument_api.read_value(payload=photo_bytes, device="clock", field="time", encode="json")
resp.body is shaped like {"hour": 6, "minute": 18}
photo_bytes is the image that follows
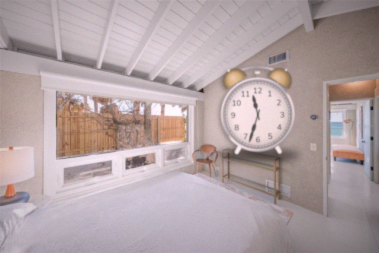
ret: {"hour": 11, "minute": 33}
